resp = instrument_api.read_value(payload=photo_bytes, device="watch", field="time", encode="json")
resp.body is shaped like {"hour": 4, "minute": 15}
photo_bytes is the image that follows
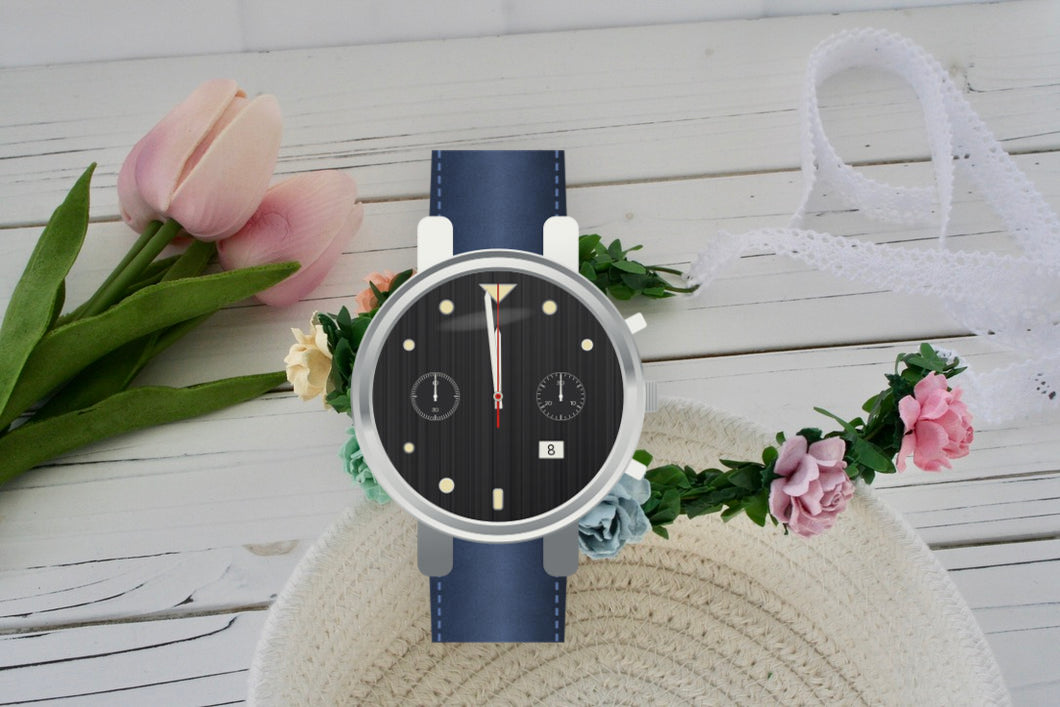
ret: {"hour": 11, "minute": 59}
